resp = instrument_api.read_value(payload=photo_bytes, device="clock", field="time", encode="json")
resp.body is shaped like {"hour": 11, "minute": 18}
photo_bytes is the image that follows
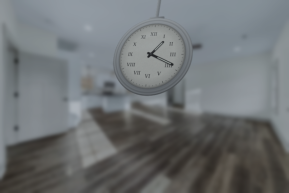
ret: {"hour": 1, "minute": 19}
